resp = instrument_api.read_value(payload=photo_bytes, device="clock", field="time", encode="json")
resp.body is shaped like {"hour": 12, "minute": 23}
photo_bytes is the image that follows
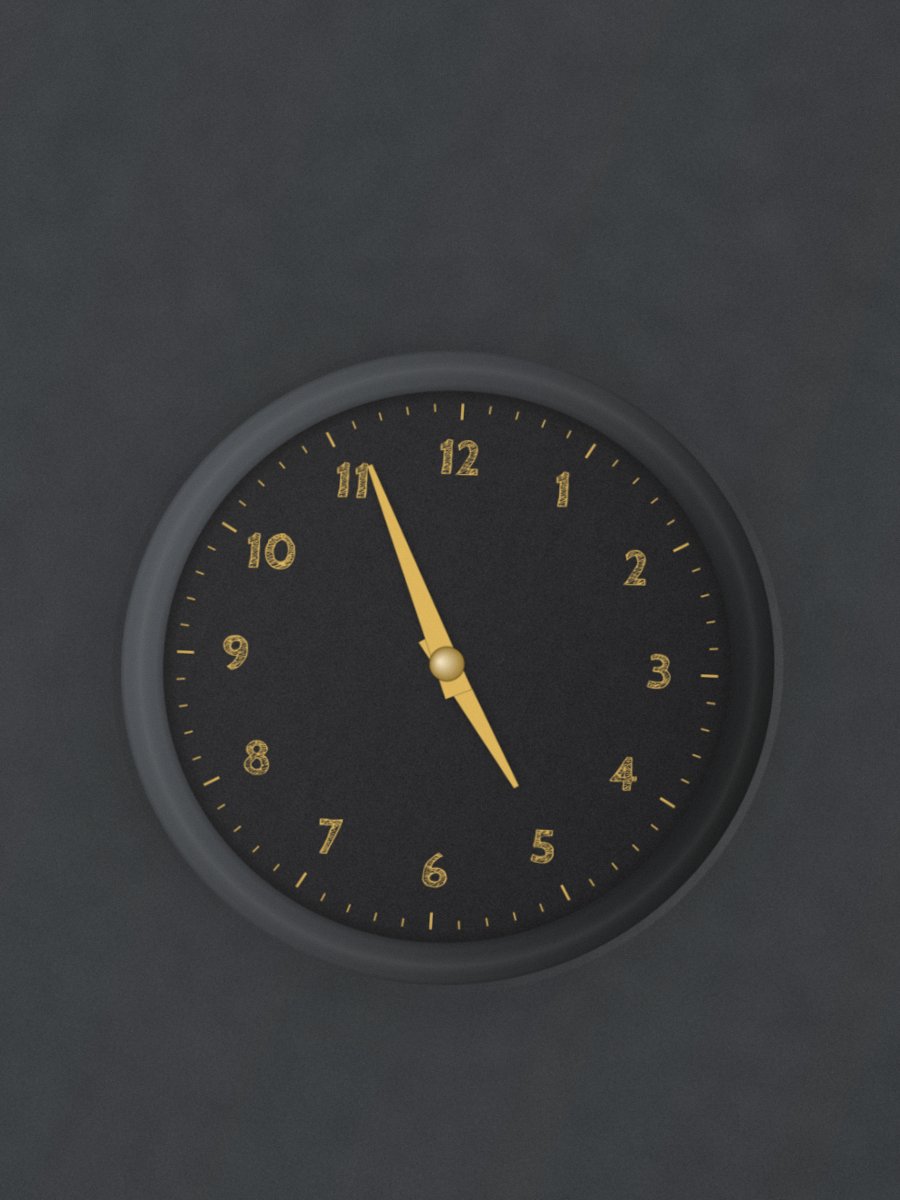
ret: {"hour": 4, "minute": 56}
